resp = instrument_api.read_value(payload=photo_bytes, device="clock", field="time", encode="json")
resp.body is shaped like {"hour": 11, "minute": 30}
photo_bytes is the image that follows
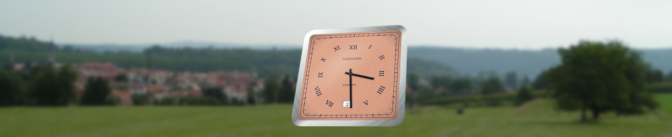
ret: {"hour": 3, "minute": 29}
